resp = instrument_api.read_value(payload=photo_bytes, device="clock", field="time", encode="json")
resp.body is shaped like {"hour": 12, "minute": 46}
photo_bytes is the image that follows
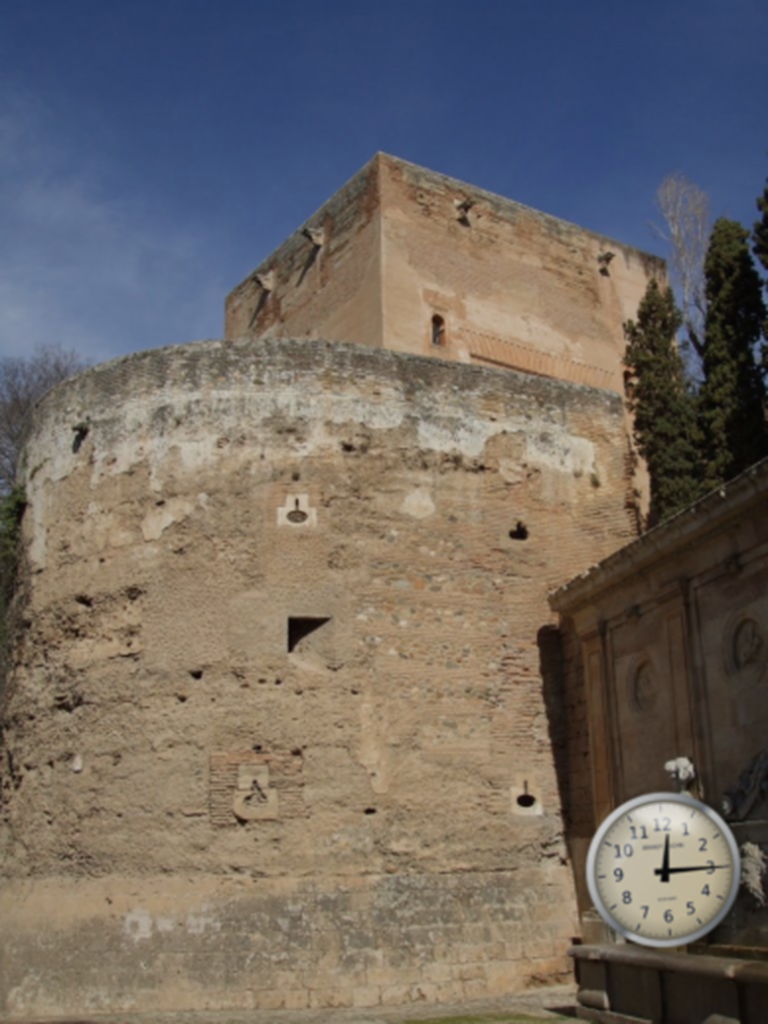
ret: {"hour": 12, "minute": 15}
